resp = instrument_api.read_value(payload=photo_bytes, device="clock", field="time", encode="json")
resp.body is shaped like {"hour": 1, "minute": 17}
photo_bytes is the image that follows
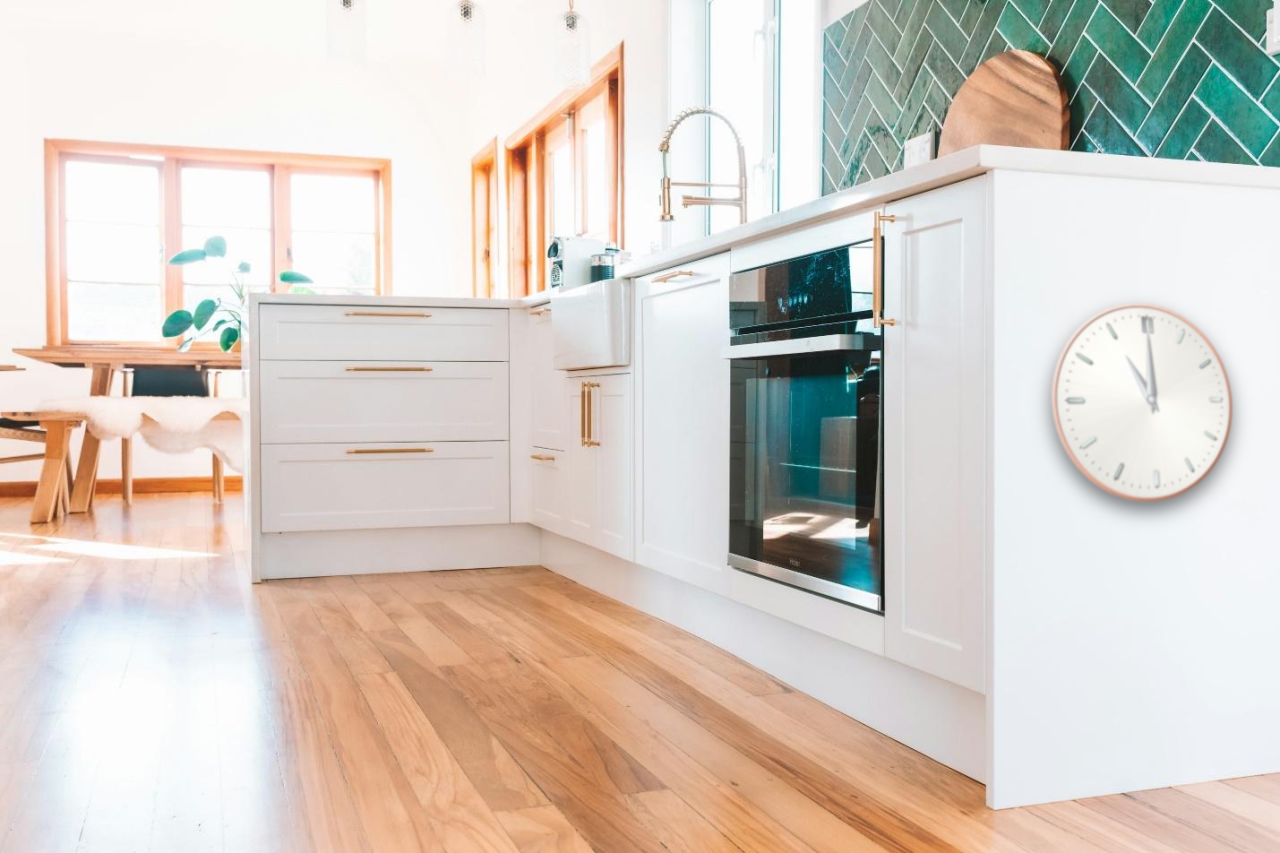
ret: {"hour": 11, "minute": 0}
